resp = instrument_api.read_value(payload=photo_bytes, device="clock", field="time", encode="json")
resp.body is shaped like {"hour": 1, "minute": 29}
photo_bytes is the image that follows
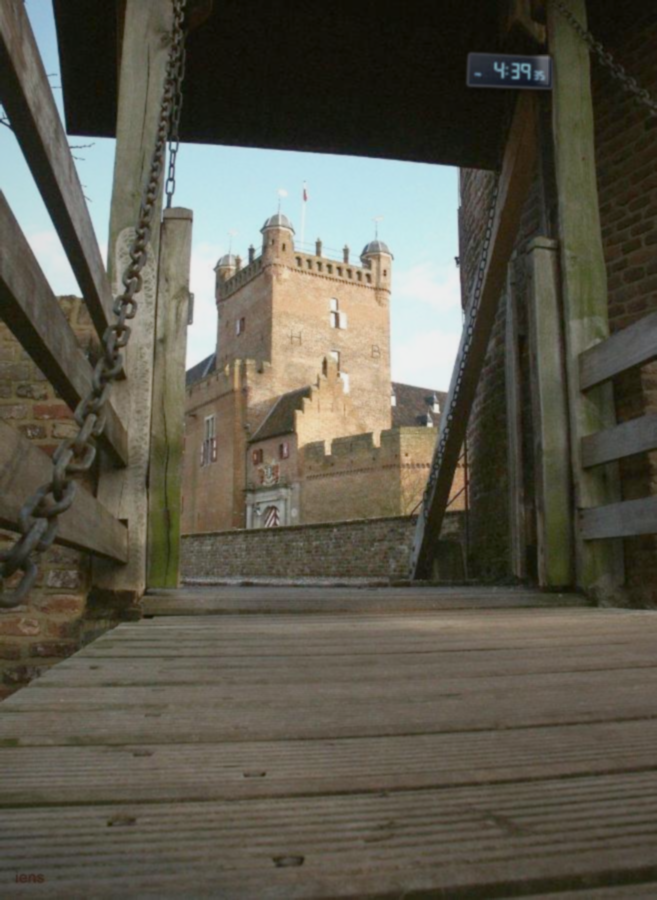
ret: {"hour": 4, "minute": 39}
